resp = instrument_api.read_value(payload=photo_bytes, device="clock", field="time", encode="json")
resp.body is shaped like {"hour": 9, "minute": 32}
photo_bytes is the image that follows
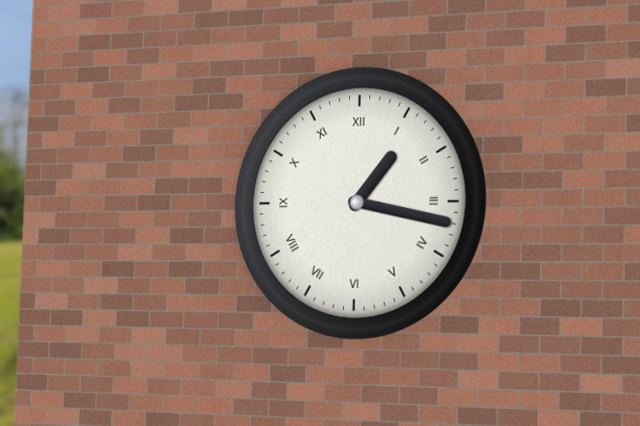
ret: {"hour": 1, "minute": 17}
